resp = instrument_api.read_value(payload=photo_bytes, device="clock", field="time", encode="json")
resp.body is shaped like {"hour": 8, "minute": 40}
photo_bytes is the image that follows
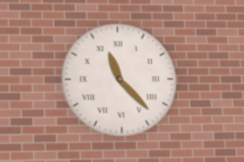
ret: {"hour": 11, "minute": 23}
